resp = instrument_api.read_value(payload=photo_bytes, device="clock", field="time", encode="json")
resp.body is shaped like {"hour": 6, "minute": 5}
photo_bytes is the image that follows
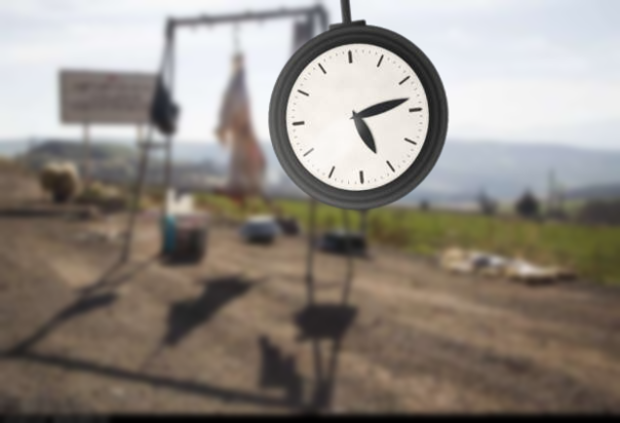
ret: {"hour": 5, "minute": 13}
